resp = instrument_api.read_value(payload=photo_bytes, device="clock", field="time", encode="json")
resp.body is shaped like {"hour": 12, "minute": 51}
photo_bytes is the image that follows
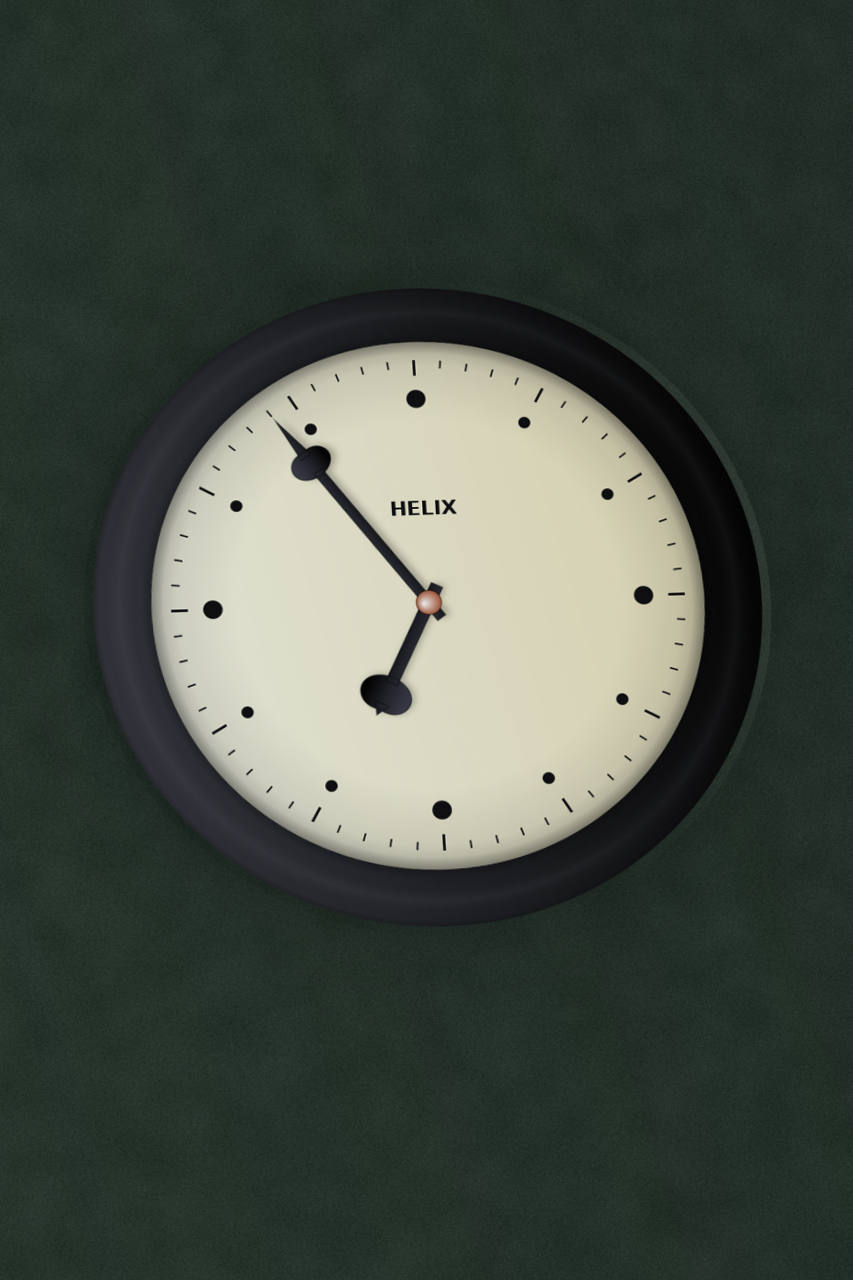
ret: {"hour": 6, "minute": 54}
